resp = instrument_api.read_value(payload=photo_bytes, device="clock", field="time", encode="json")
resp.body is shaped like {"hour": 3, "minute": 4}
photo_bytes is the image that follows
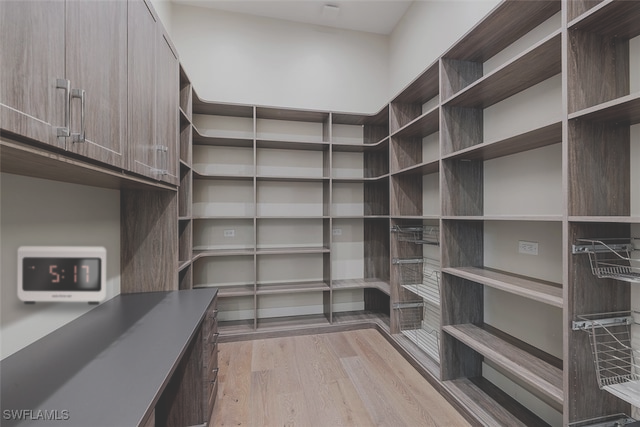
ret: {"hour": 5, "minute": 17}
